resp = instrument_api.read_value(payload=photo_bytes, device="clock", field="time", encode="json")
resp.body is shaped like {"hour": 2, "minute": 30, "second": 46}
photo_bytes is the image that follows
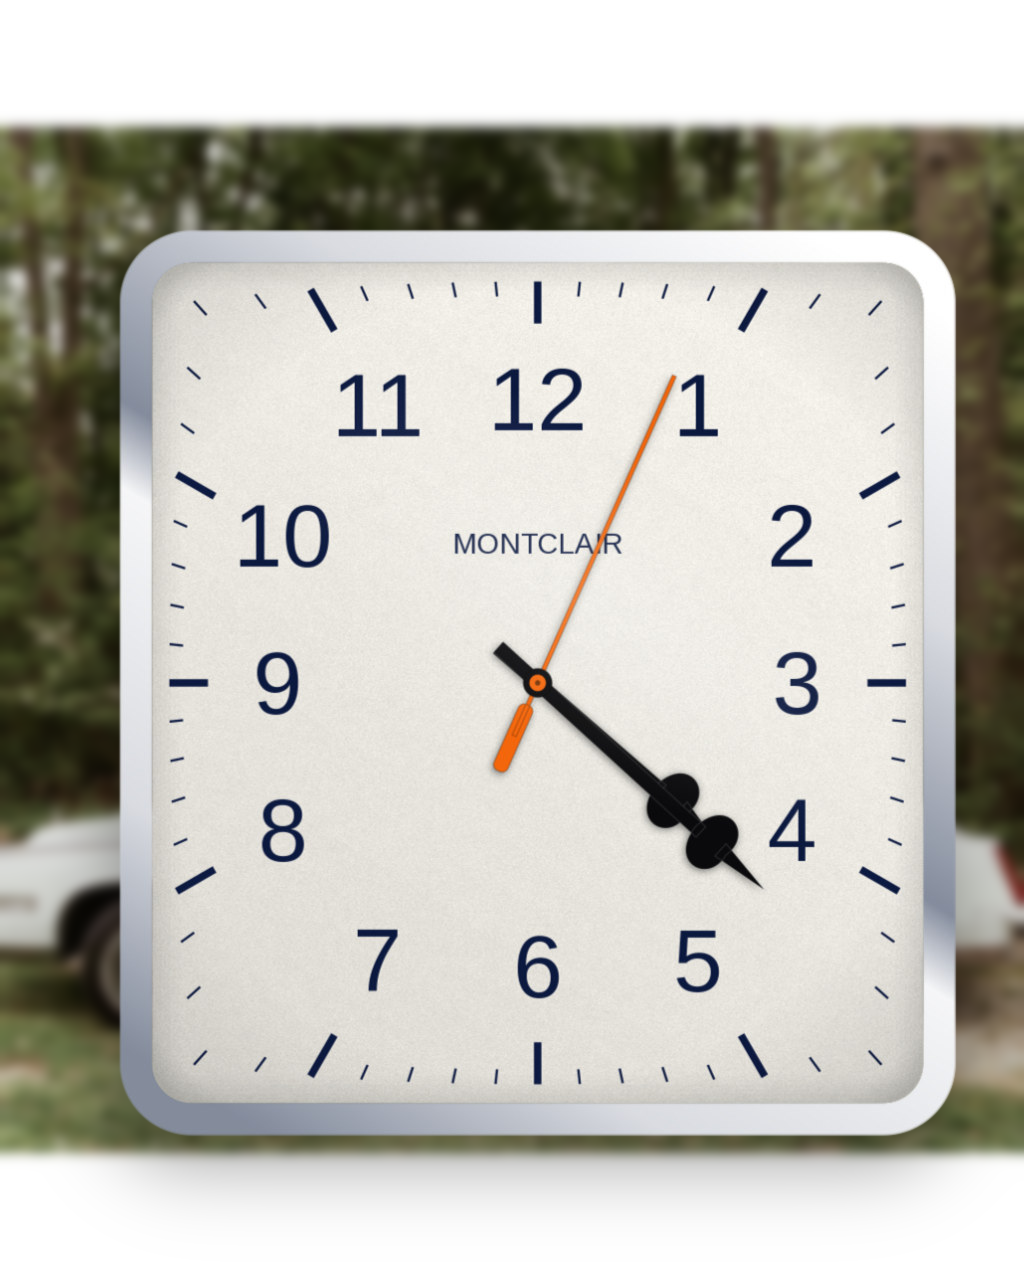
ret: {"hour": 4, "minute": 22, "second": 4}
